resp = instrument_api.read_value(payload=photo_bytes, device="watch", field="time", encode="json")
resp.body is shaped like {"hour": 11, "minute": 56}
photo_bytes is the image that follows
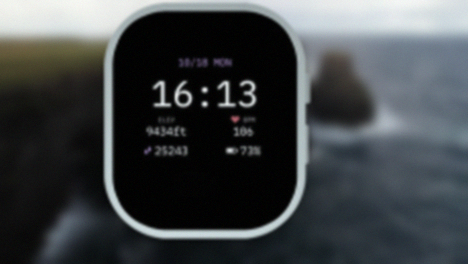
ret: {"hour": 16, "minute": 13}
